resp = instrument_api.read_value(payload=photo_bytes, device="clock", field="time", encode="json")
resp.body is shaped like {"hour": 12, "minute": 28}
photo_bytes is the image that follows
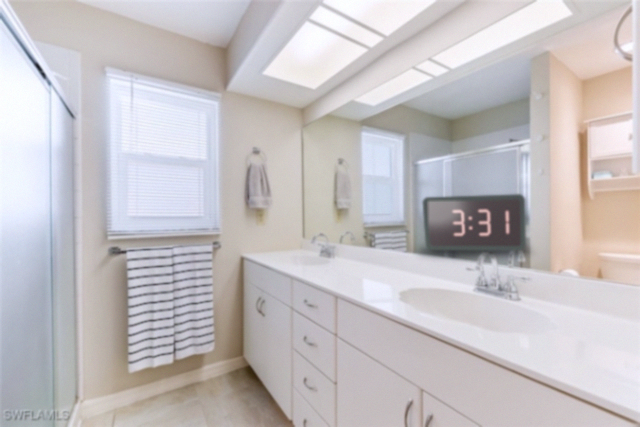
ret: {"hour": 3, "minute": 31}
